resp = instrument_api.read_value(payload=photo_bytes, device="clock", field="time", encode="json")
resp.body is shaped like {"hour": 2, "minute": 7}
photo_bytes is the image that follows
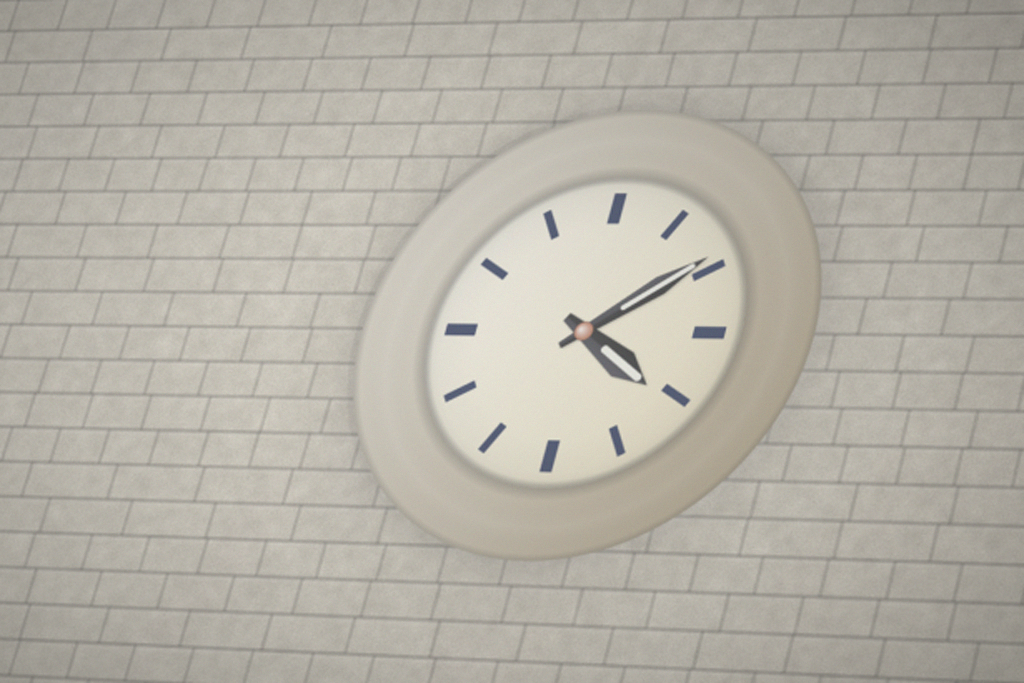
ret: {"hour": 4, "minute": 9}
